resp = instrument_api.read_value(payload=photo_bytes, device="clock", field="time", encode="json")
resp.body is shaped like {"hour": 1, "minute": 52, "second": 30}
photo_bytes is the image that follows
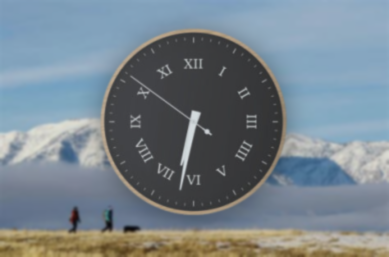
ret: {"hour": 6, "minute": 31, "second": 51}
